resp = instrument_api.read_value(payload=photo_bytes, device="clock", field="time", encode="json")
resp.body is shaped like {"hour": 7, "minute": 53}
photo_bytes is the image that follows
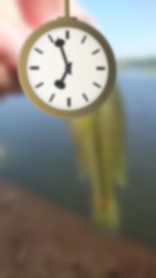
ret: {"hour": 6, "minute": 57}
